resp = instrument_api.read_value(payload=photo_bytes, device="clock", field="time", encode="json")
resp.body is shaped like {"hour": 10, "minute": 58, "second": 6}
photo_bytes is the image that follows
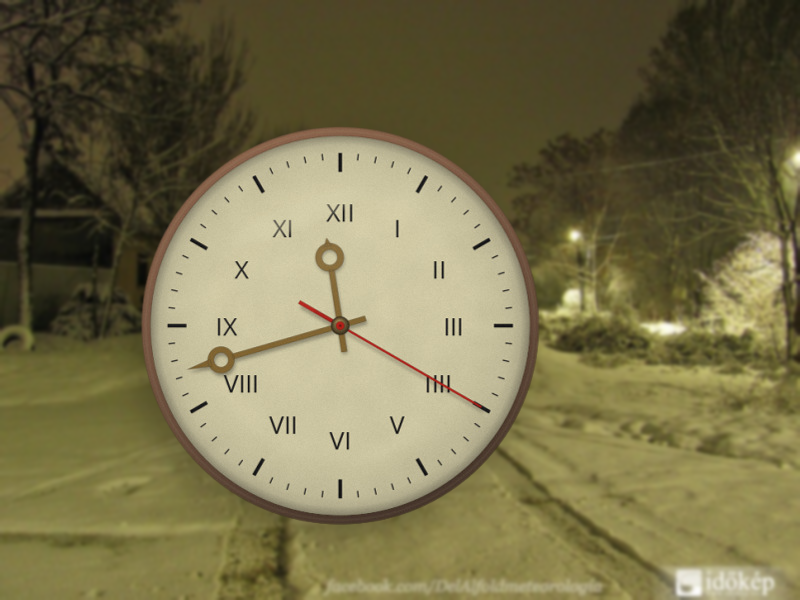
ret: {"hour": 11, "minute": 42, "second": 20}
